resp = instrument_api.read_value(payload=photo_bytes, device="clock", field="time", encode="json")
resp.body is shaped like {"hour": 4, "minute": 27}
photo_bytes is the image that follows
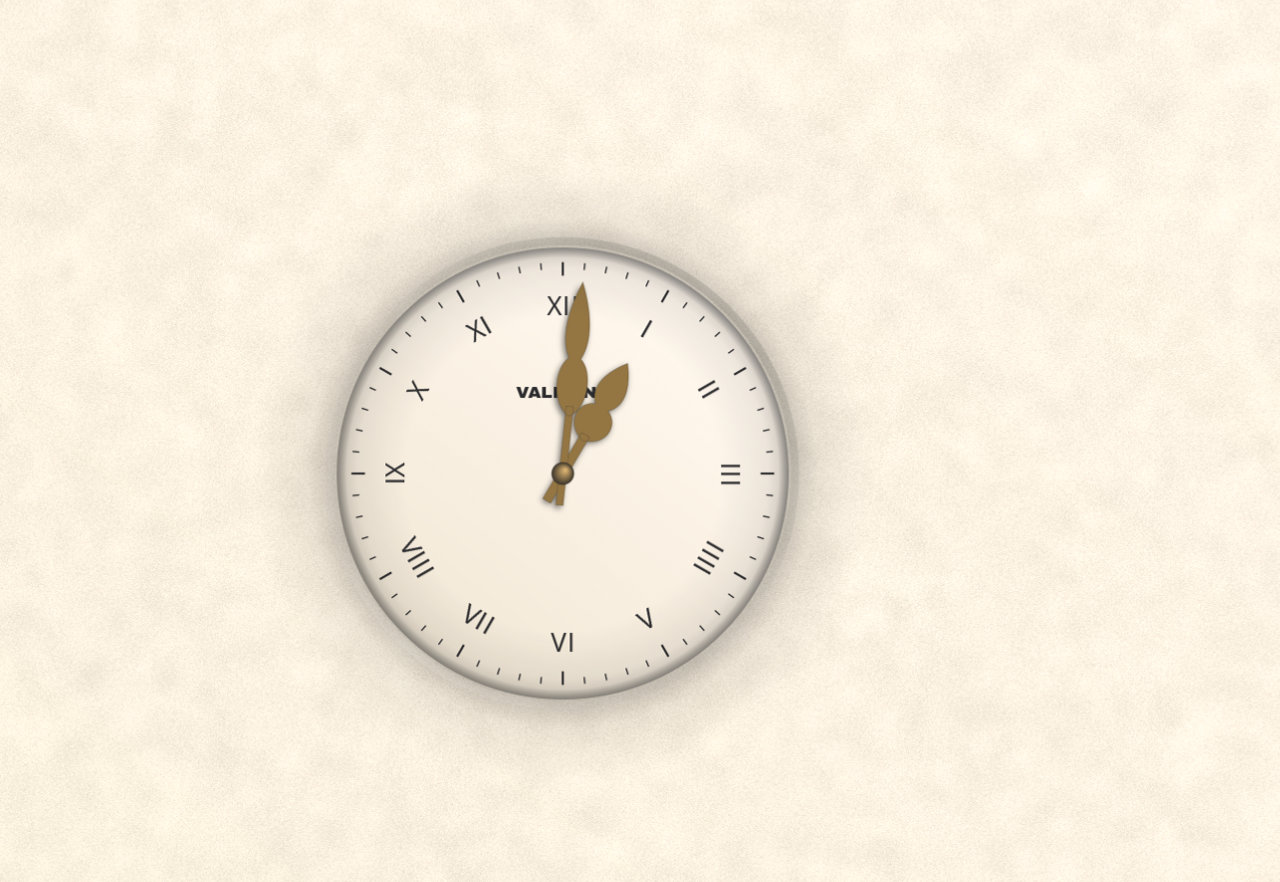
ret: {"hour": 1, "minute": 1}
